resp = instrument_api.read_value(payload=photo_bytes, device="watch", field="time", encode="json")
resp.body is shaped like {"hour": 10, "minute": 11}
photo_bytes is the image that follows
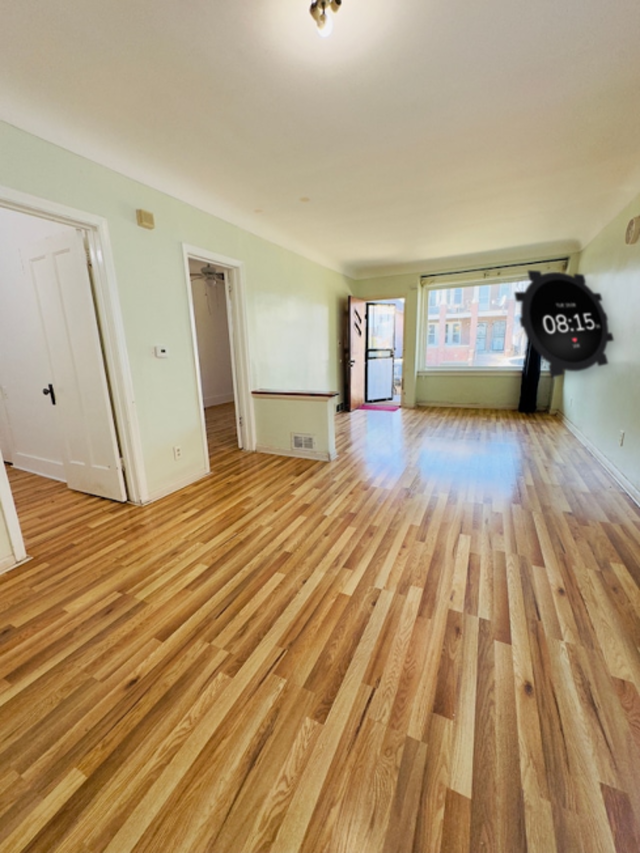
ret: {"hour": 8, "minute": 15}
